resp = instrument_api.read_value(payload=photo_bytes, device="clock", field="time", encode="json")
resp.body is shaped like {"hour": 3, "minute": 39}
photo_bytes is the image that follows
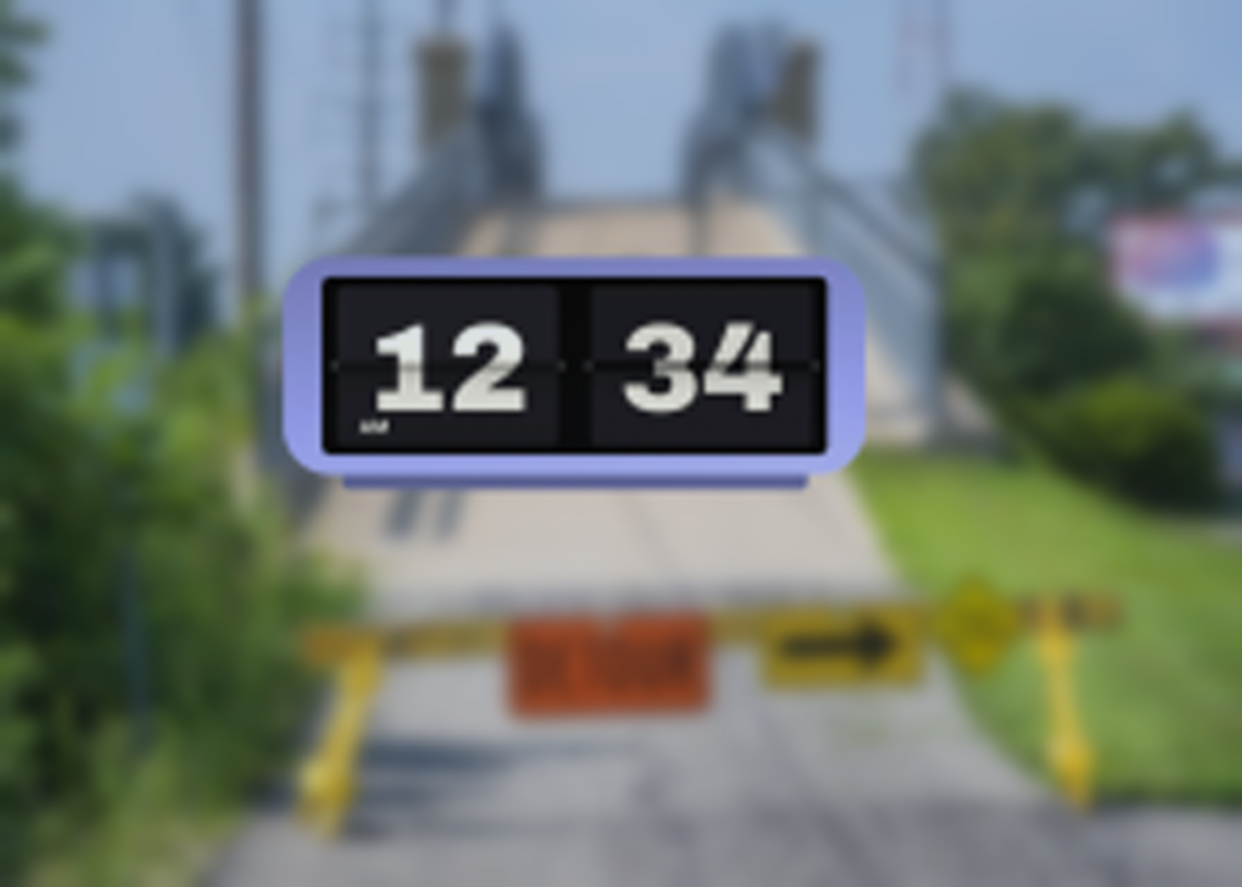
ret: {"hour": 12, "minute": 34}
